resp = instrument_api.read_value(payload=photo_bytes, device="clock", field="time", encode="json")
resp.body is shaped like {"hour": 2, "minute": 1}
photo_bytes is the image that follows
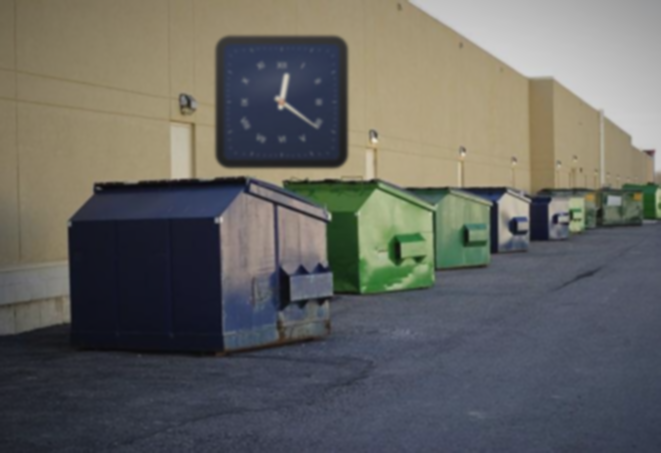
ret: {"hour": 12, "minute": 21}
